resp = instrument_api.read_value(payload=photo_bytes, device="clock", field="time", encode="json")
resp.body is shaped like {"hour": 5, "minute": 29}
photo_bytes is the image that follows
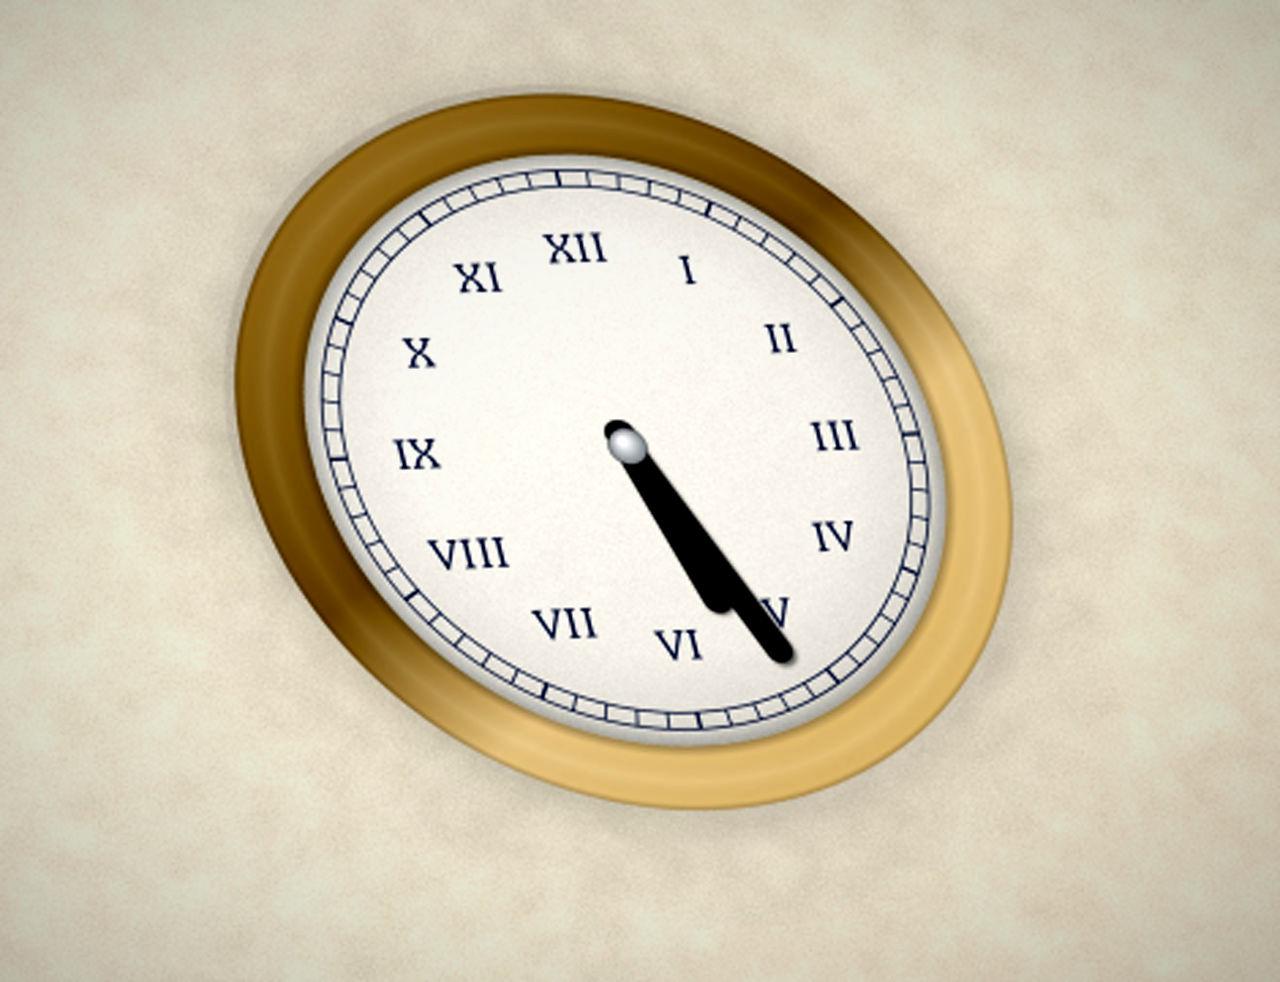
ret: {"hour": 5, "minute": 26}
